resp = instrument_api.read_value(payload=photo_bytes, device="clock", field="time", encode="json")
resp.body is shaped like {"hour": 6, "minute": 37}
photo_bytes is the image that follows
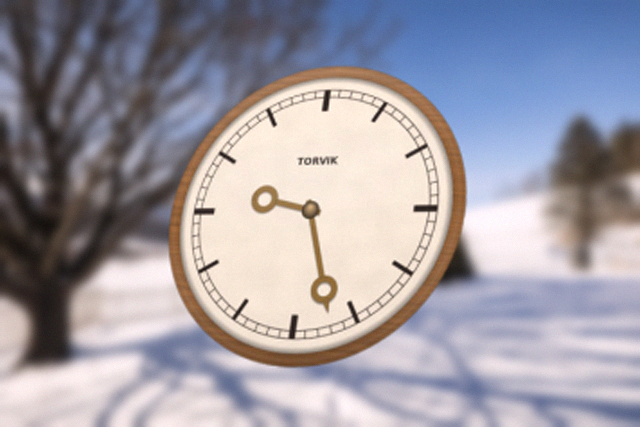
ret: {"hour": 9, "minute": 27}
